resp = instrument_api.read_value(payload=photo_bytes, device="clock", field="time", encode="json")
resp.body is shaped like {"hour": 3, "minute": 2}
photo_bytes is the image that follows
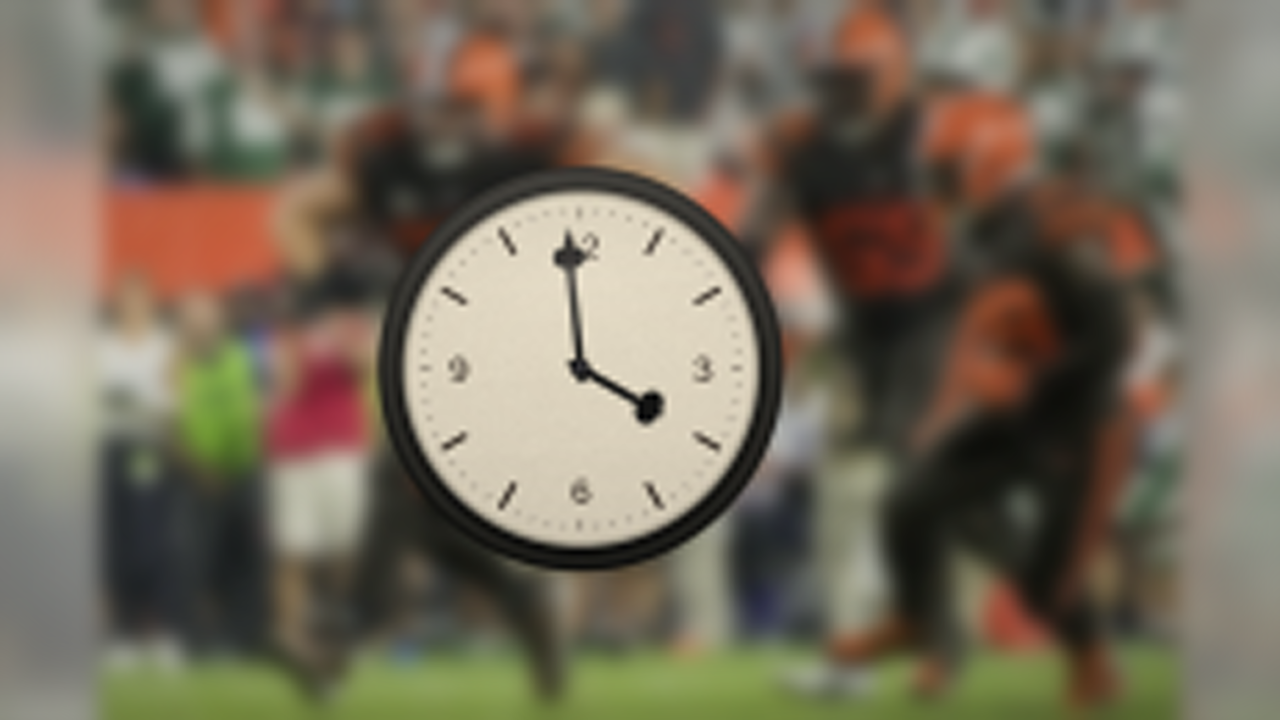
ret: {"hour": 3, "minute": 59}
